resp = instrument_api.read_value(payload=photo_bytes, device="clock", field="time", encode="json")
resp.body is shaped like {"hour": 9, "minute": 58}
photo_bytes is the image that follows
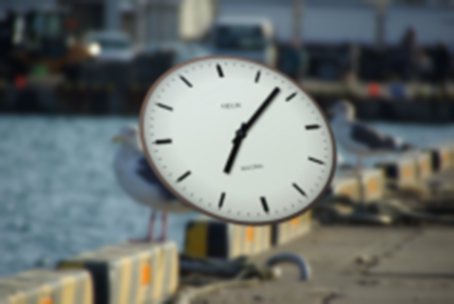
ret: {"hour": 7, "minute": 8}
